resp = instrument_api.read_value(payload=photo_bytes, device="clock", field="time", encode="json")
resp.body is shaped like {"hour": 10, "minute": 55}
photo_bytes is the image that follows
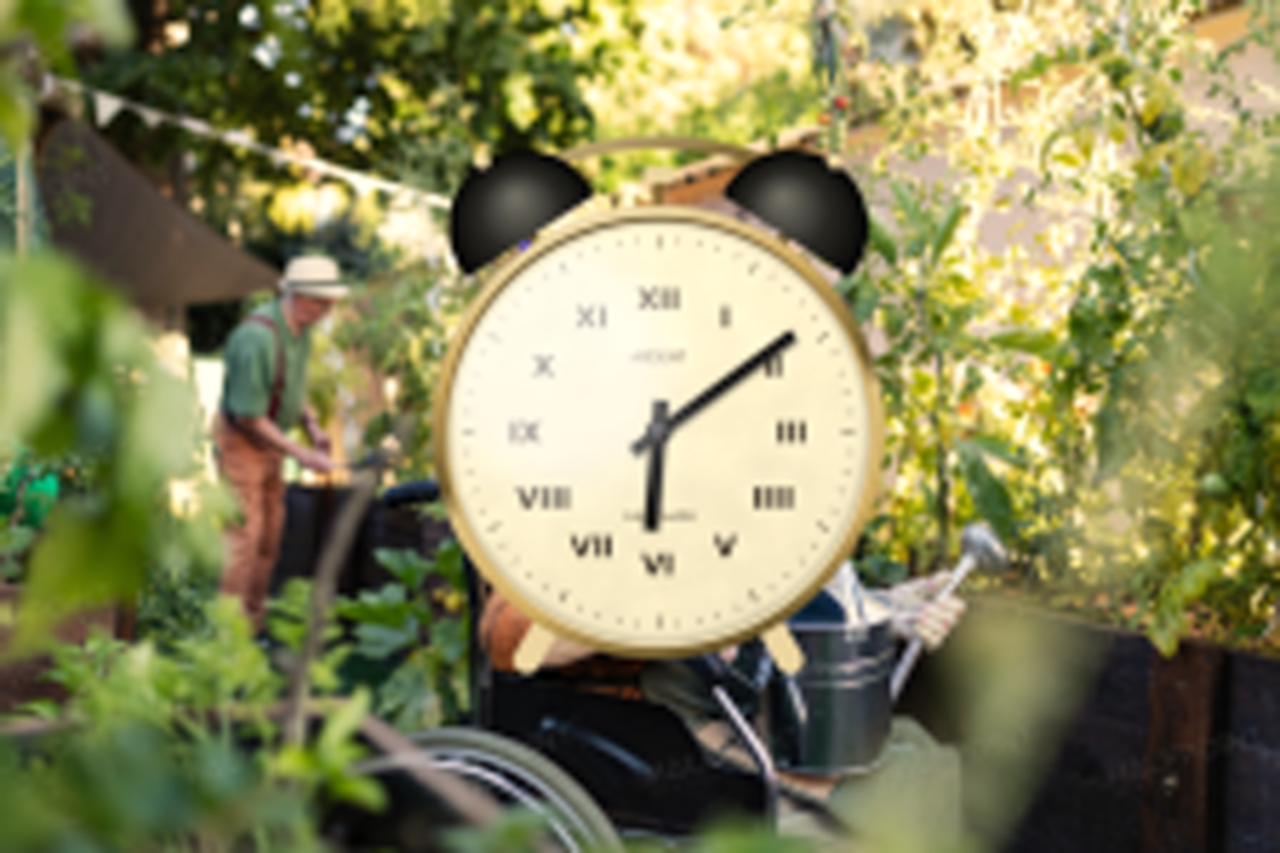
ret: {"hour": 6, "minute": 9}
